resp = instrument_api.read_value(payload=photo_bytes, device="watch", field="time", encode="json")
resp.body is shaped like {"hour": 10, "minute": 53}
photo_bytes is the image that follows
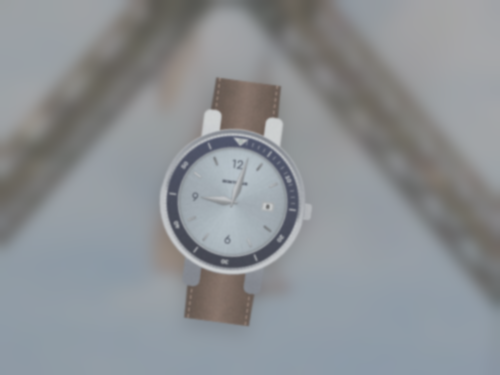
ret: {"hour": 9, "minute": 2}
